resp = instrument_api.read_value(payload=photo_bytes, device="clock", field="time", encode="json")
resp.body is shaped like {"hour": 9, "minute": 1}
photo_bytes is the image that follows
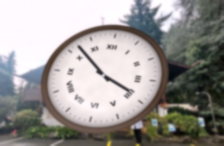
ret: {"hour": 3, "minute": 52}
